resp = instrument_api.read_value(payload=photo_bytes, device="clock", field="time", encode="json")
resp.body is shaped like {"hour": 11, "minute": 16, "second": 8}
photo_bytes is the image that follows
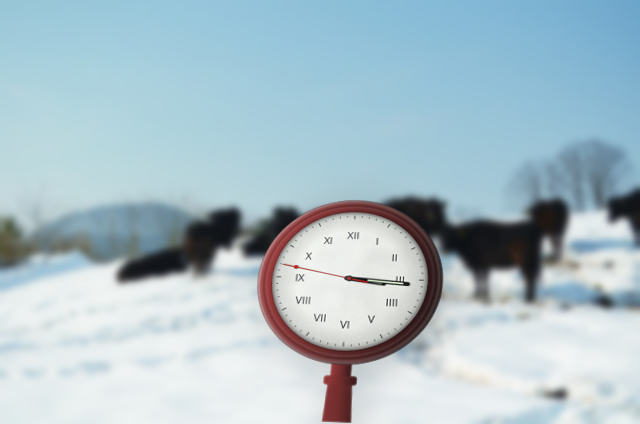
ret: {"hour": 3, "minute": 15, "second": 47}
